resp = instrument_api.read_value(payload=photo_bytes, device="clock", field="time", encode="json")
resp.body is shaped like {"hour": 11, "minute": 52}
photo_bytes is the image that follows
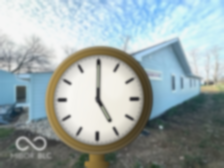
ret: {"hour": 5, "minute": 0}
